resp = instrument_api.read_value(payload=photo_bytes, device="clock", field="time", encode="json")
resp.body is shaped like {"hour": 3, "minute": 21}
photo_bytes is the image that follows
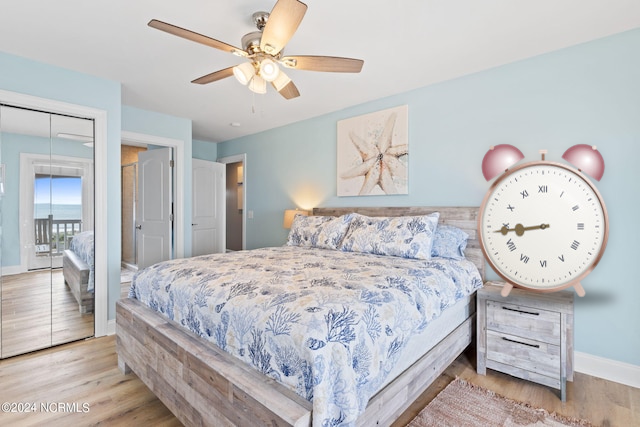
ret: {"hour": 8, "minute": 44}
